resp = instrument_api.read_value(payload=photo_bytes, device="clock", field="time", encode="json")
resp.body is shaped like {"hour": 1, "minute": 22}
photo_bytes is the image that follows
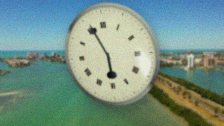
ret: {"hour": 5, "minute": 56}
